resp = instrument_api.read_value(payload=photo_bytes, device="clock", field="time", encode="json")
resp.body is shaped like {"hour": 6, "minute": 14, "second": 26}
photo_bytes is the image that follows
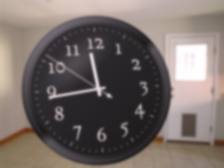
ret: {"hour": 11, "minute": 43, "second": 51}
